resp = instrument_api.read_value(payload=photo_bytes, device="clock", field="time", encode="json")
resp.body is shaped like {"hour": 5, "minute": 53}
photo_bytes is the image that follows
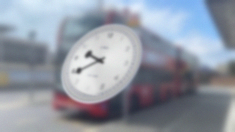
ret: {"hour": 9, "minute": 39}
